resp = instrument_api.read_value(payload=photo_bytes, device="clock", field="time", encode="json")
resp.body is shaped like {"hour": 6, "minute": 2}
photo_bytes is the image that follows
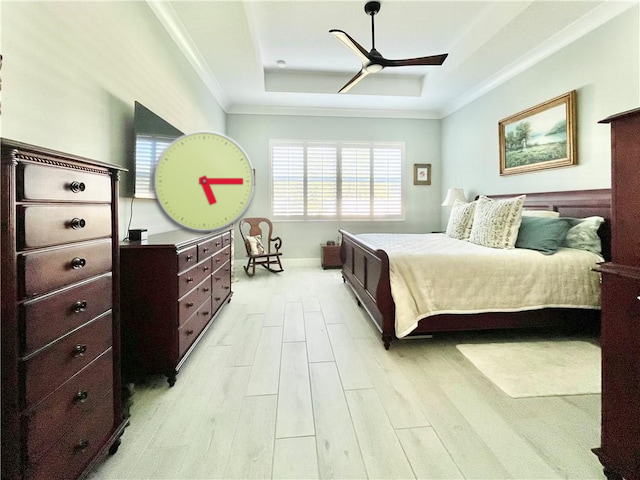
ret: {"hour": 5, "minute": 15}
